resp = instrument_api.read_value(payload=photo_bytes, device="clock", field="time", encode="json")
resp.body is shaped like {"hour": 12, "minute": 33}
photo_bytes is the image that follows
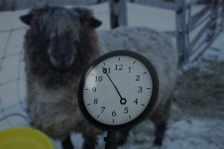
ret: {"hour": 4, "minute": 54}
